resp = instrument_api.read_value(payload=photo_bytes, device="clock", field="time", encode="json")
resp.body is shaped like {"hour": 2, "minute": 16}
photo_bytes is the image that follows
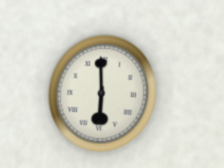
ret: {"hour": 5, "minute": 59}
